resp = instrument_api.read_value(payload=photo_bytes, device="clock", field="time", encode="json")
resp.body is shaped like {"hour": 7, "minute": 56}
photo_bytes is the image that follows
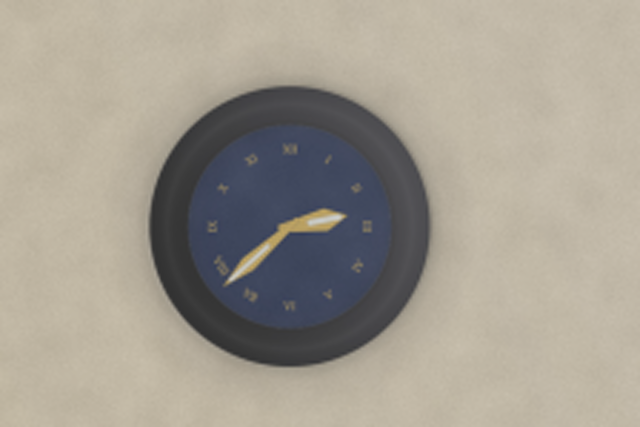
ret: {"hour": 2, "minute": 38}
